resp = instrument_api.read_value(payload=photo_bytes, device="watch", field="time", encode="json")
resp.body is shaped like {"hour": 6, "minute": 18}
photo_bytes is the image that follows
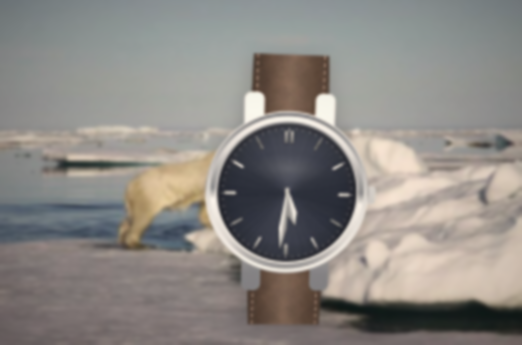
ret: {"hour": 5, "minute": 31}
